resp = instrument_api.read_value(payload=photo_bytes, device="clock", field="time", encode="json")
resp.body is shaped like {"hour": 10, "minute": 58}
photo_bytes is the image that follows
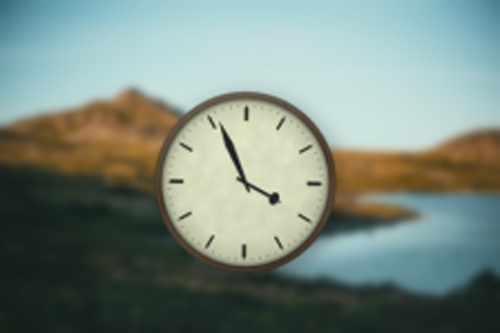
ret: {"hour": 3, "minute": 56}
